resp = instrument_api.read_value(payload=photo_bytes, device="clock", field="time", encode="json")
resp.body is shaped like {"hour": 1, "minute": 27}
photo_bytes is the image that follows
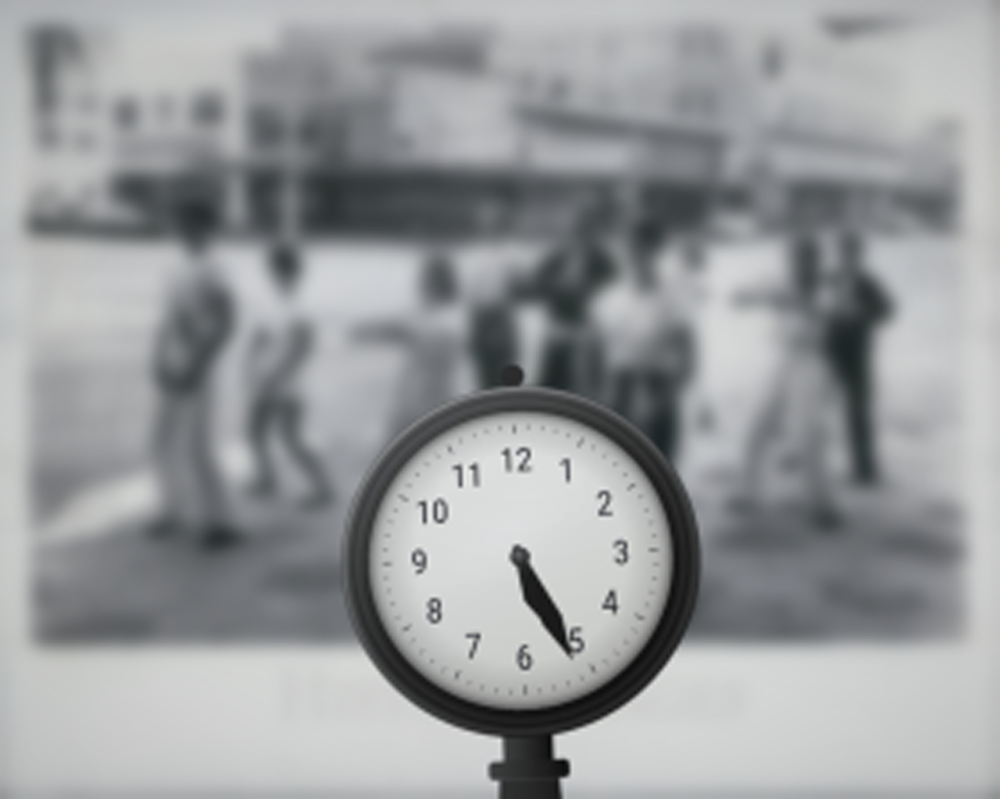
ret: {"hour": 5, "minute": 26}
